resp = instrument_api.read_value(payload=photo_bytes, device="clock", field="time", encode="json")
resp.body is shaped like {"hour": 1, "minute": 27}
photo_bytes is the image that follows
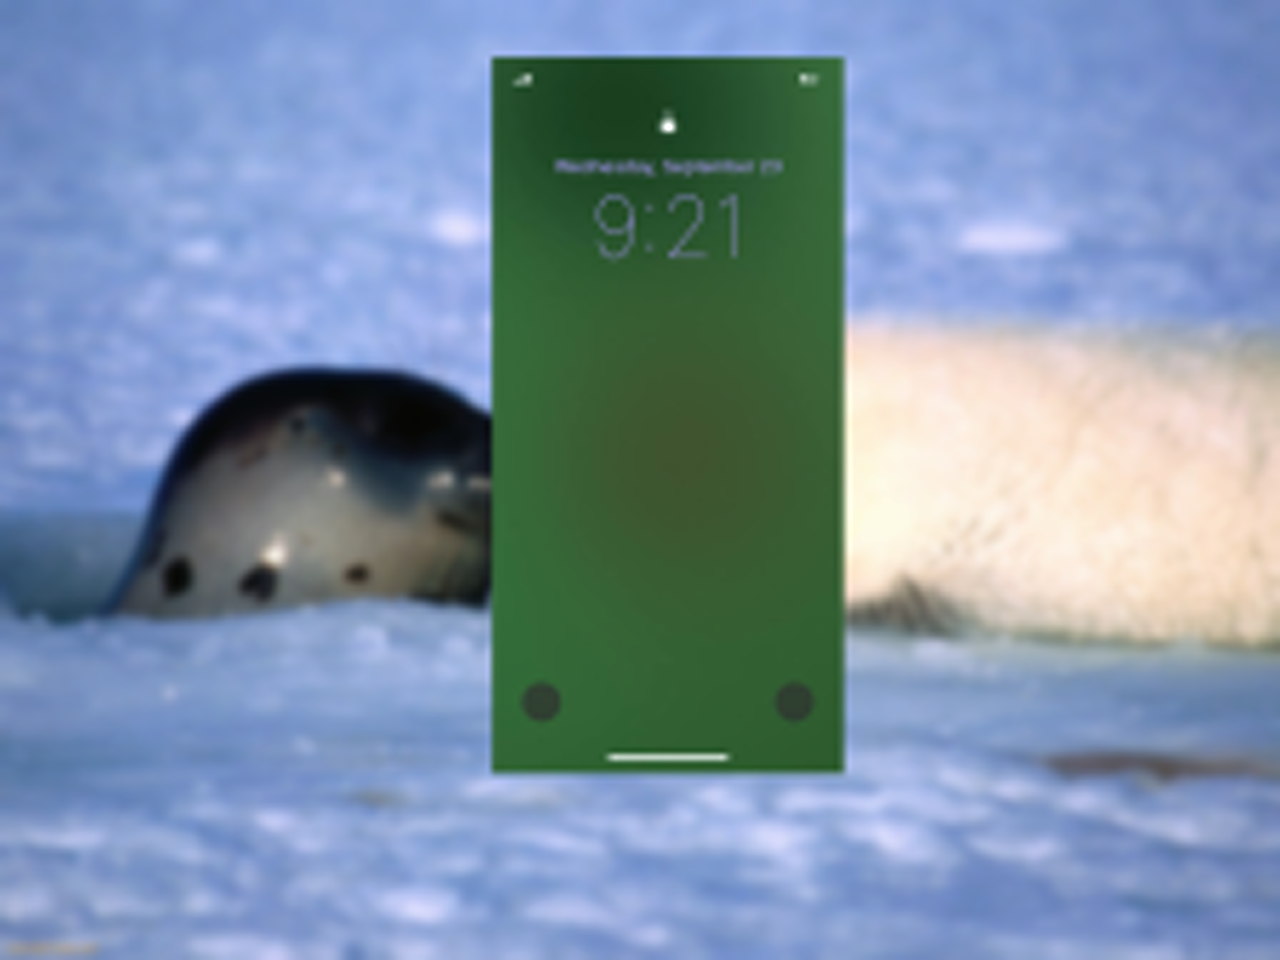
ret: {"hour": 9, "minute": 21}
